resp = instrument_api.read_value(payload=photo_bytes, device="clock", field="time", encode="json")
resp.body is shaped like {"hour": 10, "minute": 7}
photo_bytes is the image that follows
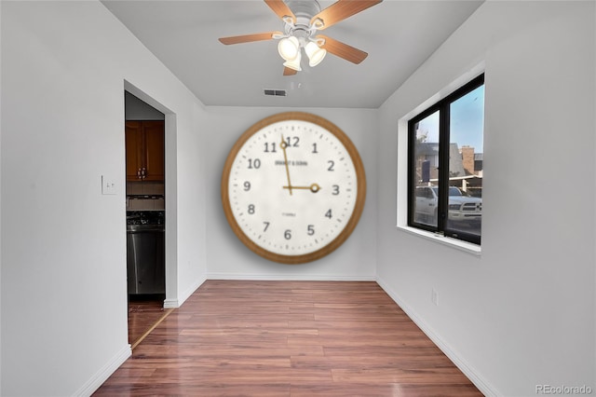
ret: {"hour": 2, "minute": 58}
